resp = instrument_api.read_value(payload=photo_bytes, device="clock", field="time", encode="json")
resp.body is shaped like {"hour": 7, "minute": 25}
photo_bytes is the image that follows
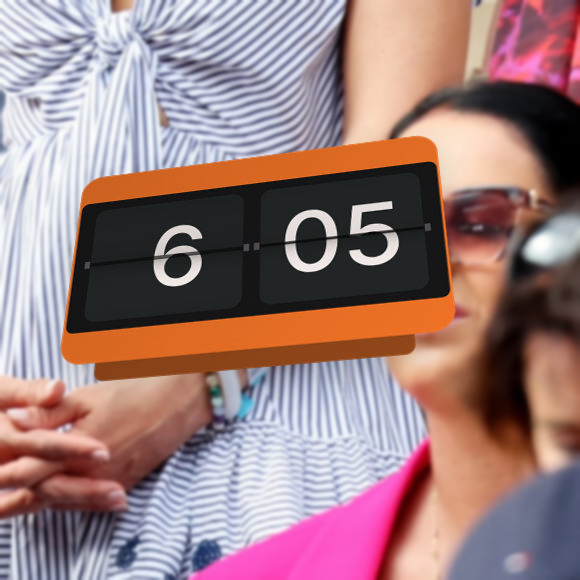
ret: {"hour": 6, "minute": 5}
